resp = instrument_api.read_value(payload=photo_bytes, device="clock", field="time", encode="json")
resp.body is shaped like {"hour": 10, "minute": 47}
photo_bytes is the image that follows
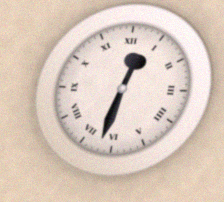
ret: {"hour": 12, "minute": 32}
